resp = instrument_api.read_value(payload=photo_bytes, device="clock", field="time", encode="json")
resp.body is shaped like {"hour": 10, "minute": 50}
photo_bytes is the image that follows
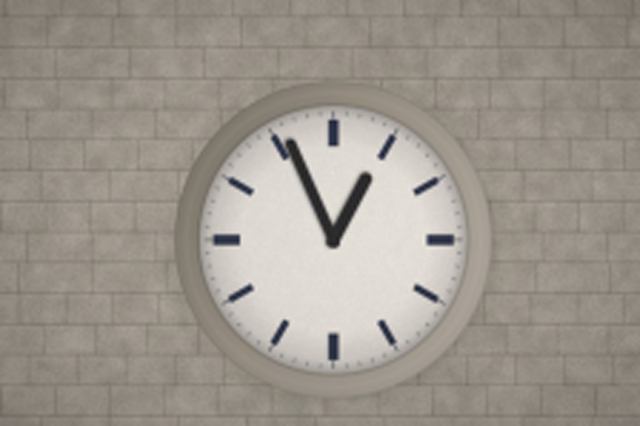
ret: {"hour": 12, "minute": 56}
